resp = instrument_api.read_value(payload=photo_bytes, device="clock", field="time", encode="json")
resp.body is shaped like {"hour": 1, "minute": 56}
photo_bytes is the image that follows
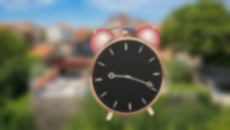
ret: {"hour": 9, "minute": 19}
